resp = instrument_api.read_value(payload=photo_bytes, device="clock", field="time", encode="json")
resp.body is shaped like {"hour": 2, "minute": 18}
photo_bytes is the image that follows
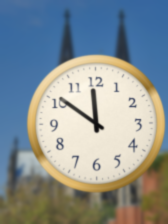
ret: {"hour": 11, "minute": 51}
